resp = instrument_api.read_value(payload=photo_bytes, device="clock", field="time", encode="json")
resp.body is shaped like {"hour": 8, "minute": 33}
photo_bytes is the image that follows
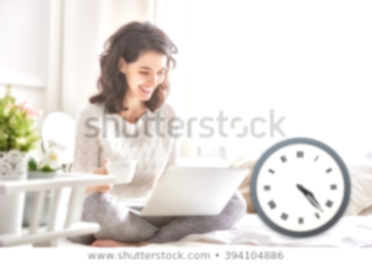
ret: {"hour": 4, "minute": 23}
